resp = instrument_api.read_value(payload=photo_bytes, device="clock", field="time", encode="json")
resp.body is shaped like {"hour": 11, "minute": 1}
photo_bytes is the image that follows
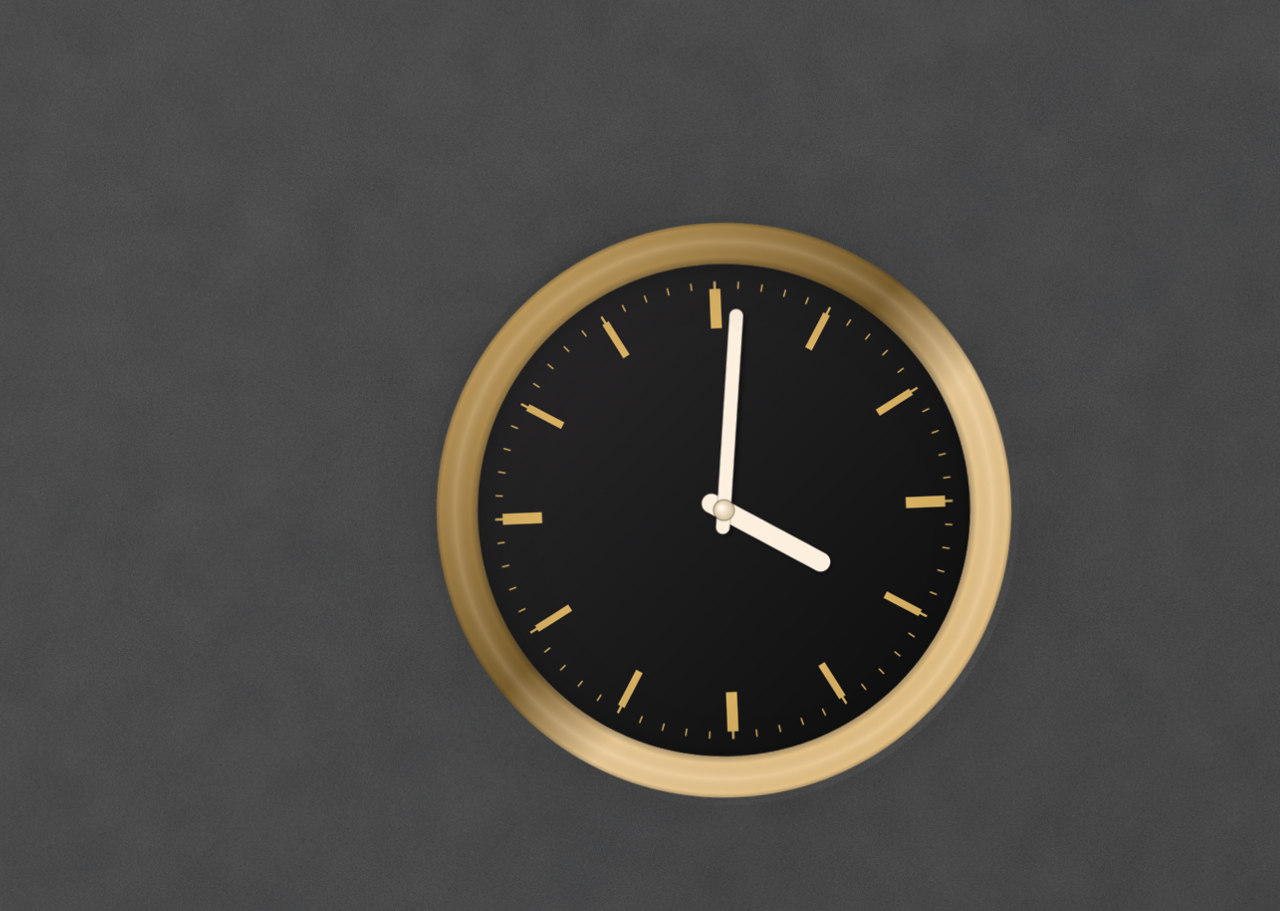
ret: {"hour": 4, "minute": 1}
